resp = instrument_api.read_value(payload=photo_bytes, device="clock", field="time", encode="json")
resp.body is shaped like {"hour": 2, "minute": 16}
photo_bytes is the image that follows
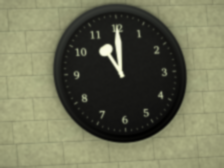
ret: {"hour": 11, "minute": 0}
